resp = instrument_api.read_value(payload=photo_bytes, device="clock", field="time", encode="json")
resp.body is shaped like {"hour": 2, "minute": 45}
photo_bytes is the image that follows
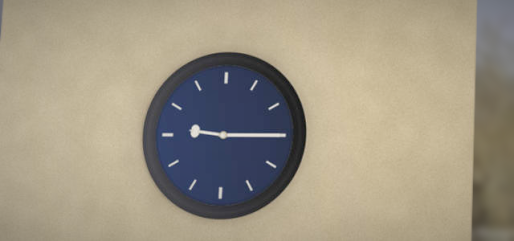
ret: {"hour": 9, "minute": 15}
